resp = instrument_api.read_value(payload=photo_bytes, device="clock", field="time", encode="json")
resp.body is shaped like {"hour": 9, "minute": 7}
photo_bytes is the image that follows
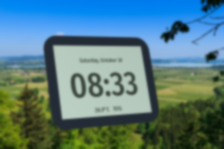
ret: {"hour": 8, "minute": 33}
